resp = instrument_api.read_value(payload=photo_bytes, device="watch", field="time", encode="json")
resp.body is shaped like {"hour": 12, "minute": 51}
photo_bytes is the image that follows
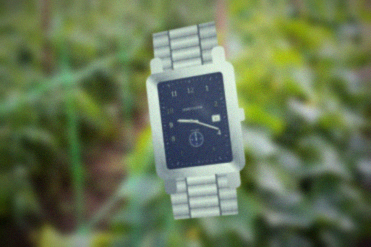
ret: {"hour": 9, "minute": 19}
